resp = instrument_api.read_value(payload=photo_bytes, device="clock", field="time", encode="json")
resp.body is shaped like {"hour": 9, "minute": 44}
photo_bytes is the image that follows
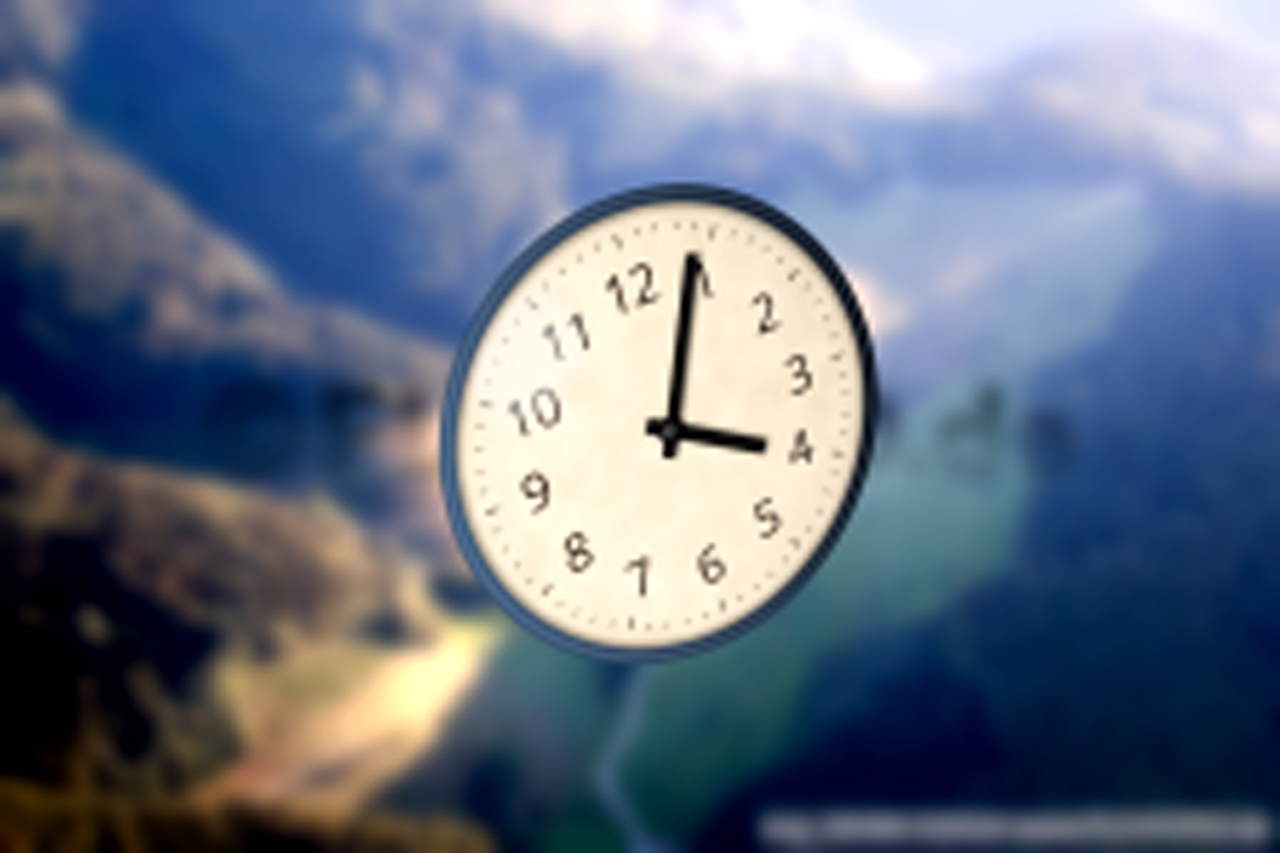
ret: {"hour": 4, "minute": 4}
